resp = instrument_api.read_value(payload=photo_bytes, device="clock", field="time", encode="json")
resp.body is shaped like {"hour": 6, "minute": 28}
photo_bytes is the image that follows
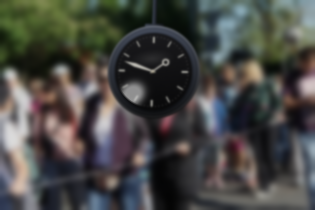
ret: {"hour": 1, "minute": 48}
